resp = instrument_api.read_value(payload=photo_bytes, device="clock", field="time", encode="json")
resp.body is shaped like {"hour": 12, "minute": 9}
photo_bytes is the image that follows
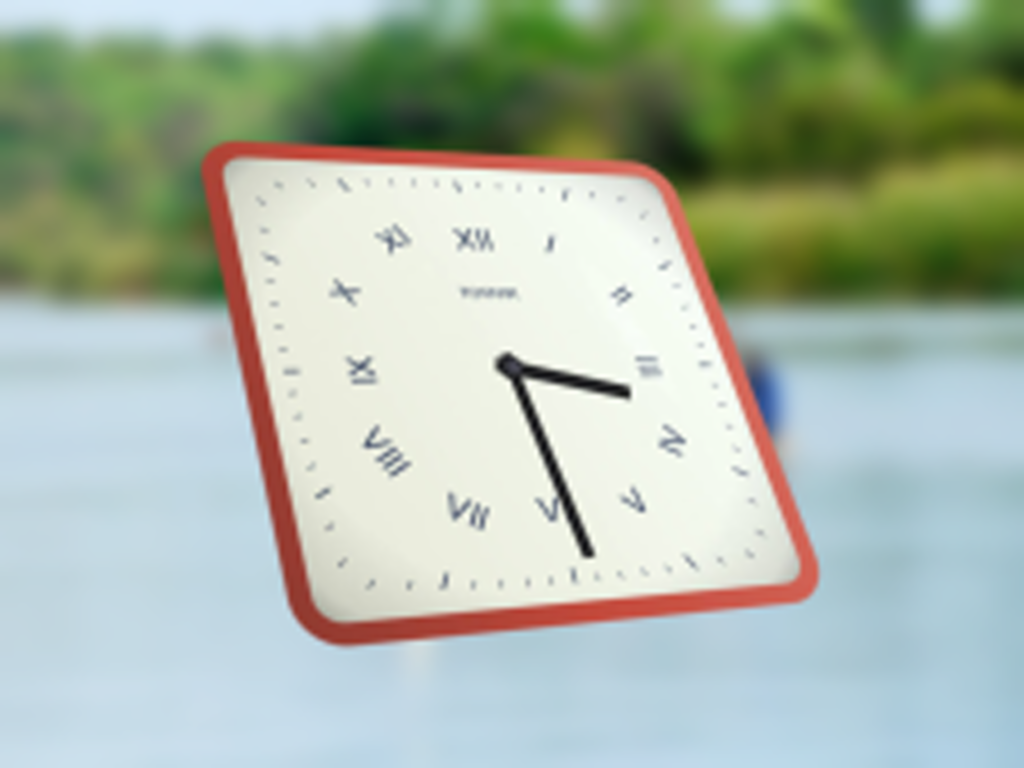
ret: {"hour": 3, "minute": 29}
